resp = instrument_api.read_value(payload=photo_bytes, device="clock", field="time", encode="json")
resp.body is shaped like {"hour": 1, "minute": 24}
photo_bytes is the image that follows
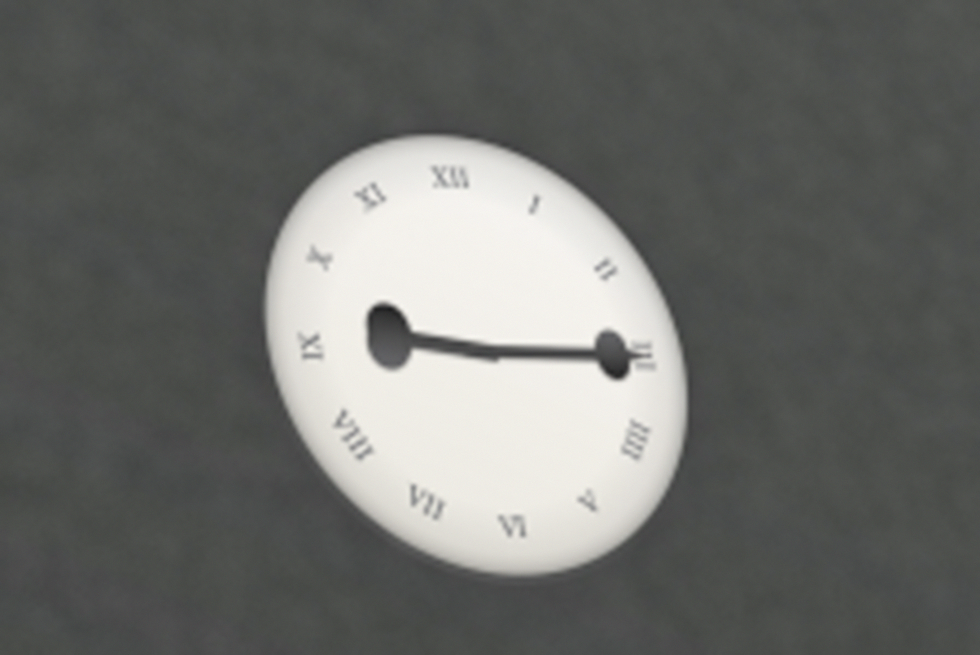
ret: {"hour": 9, "minute": 15}
